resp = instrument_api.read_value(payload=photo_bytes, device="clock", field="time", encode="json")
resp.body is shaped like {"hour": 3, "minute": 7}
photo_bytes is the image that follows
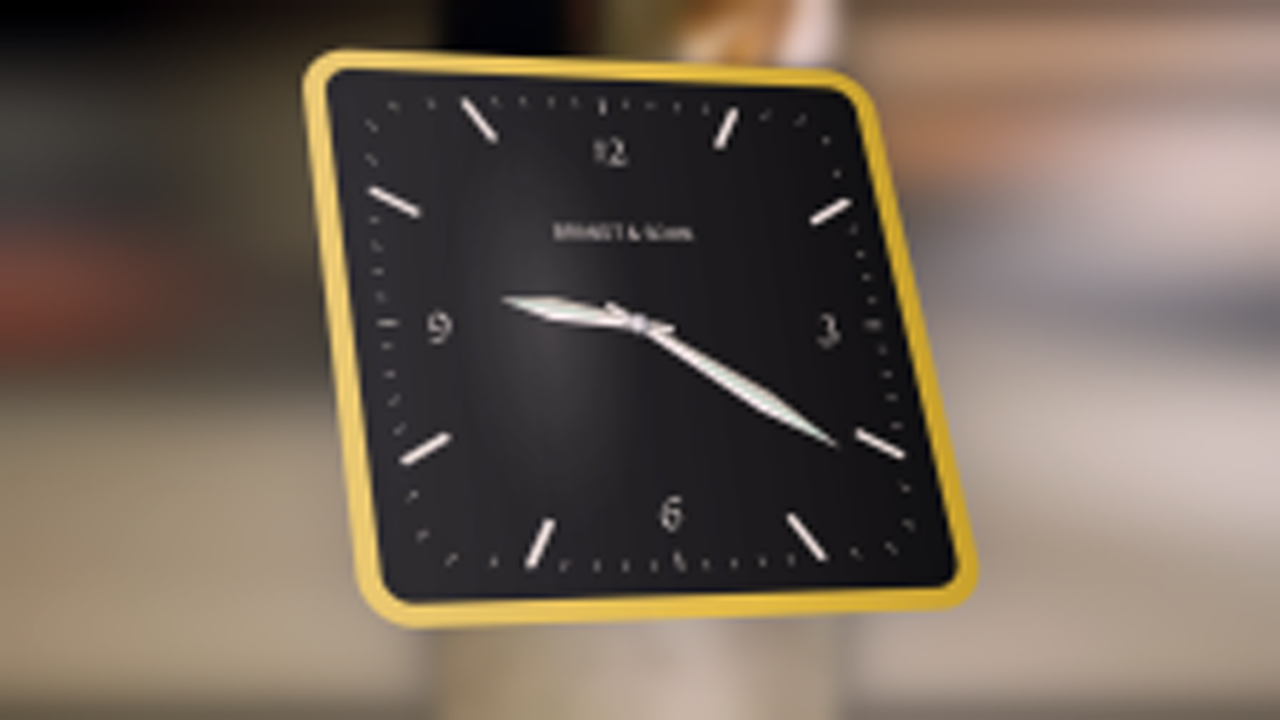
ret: {"hour": 9, "minute": 21}
